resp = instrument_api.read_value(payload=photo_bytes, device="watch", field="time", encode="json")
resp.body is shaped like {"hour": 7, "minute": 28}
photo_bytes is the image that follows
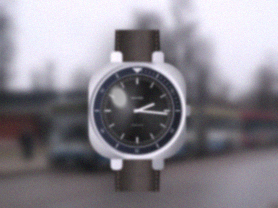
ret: {"hour": 2, "minute": 16}
